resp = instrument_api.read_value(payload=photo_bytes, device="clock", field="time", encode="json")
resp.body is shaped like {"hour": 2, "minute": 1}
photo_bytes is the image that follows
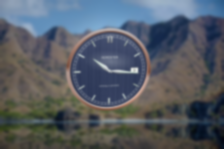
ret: {"hour": 10, "minute": 16}
